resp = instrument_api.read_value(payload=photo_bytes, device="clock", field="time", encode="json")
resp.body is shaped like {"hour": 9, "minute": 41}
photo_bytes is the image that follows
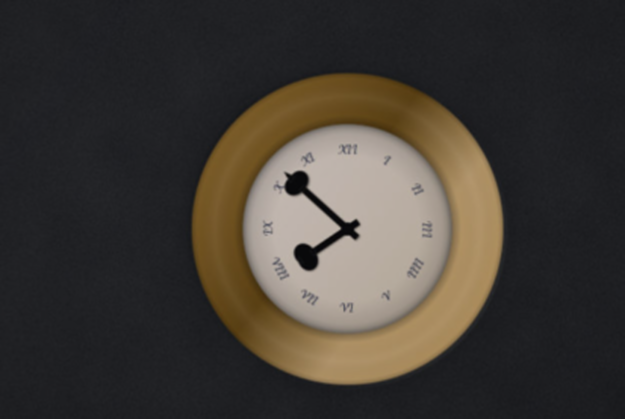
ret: {"hour": 7, "minute": 52}
